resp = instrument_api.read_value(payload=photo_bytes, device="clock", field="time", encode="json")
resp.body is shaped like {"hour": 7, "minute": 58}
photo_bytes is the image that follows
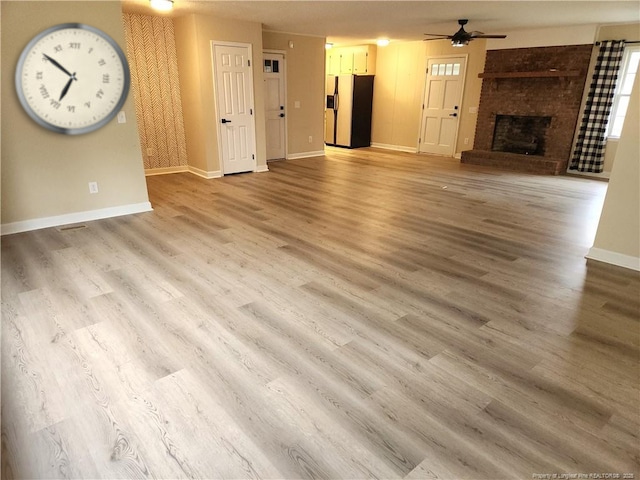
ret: {"hour": 6, "minute": 51}
